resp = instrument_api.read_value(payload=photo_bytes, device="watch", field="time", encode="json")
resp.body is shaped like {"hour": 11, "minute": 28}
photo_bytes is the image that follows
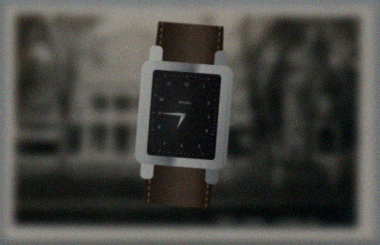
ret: {"hour": 6, "minute": 45}
